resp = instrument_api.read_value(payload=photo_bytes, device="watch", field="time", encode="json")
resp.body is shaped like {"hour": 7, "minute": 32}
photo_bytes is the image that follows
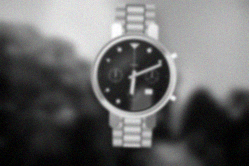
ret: {"hour": 6, "minute": 11}
